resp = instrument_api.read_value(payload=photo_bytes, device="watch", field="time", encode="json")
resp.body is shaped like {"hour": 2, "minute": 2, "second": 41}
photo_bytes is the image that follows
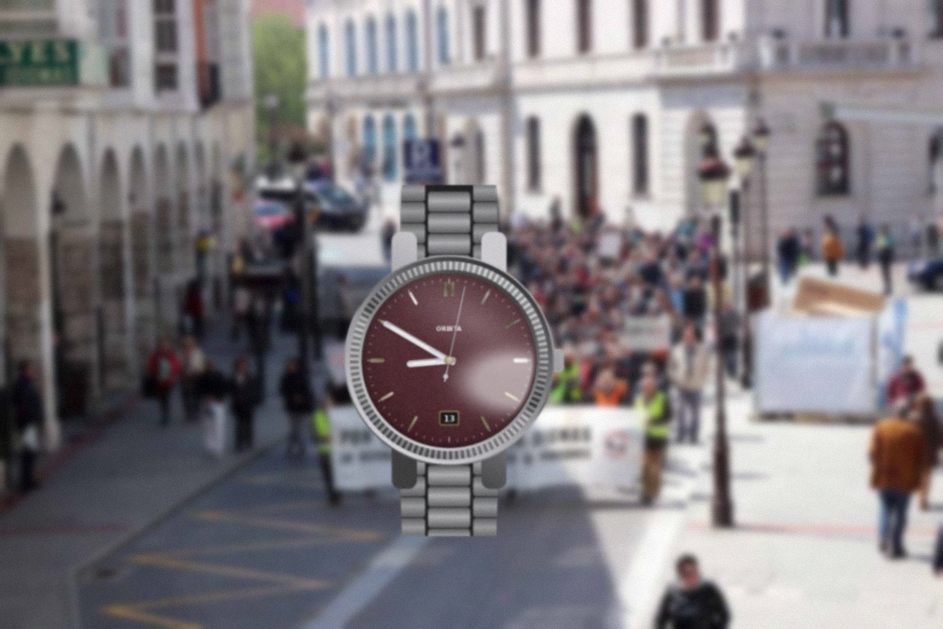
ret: {"hour": 8, "minute": 50, "second": 2}
